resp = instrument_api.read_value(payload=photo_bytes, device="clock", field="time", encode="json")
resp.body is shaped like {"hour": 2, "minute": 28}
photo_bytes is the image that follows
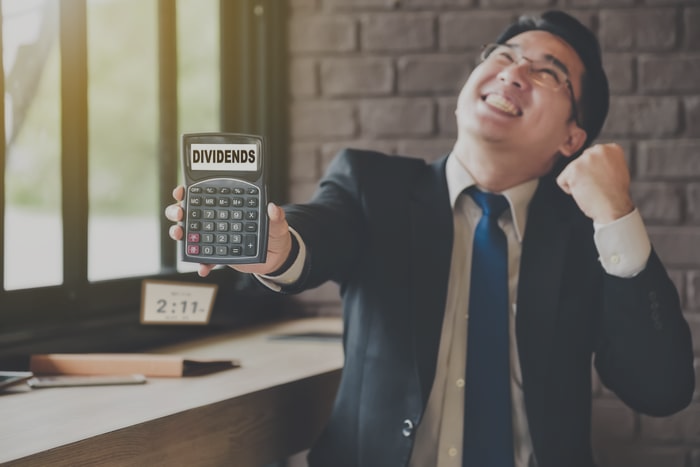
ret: {"hour": 2, "minute": 11}
